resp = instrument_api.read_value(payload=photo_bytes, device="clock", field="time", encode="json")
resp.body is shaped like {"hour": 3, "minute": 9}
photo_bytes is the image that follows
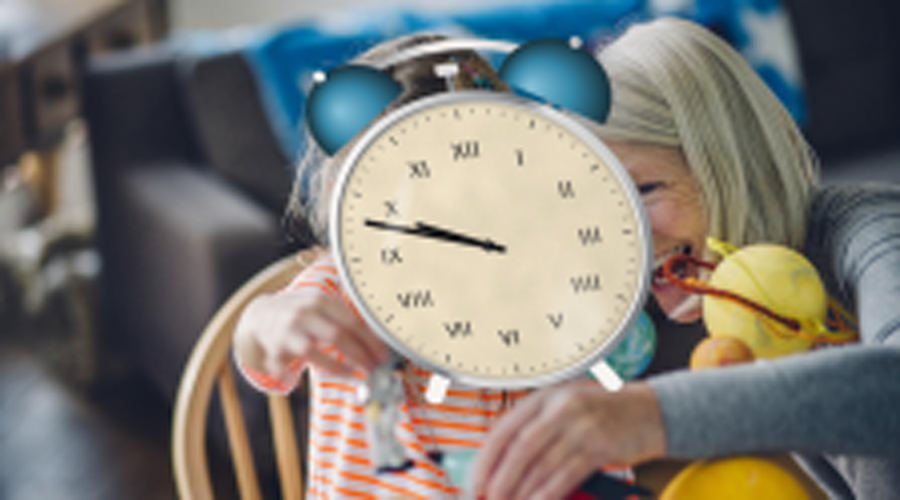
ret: {"hour": 9, "minute": 48}
